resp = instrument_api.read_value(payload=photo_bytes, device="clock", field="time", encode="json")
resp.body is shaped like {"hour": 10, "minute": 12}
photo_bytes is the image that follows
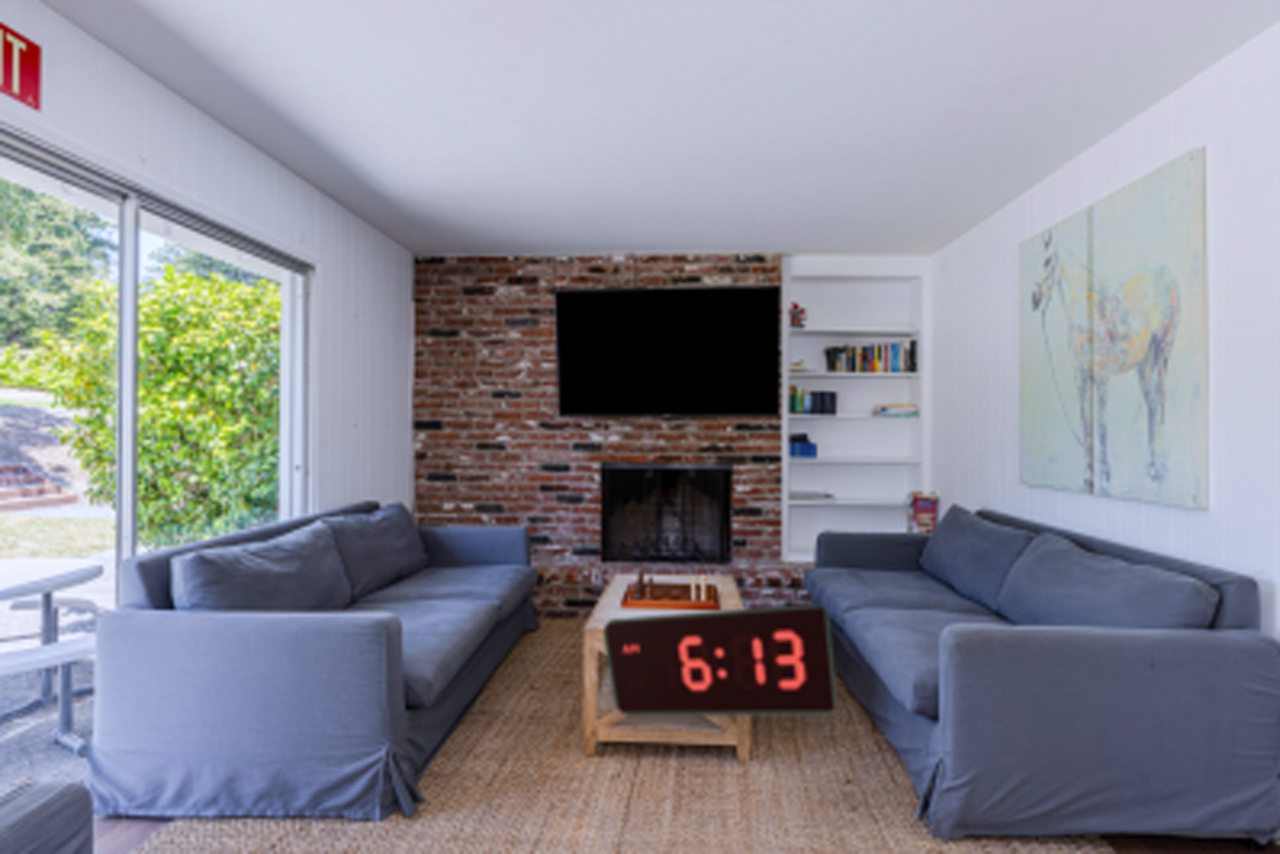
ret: {"hour": 6, "minute": 13}
